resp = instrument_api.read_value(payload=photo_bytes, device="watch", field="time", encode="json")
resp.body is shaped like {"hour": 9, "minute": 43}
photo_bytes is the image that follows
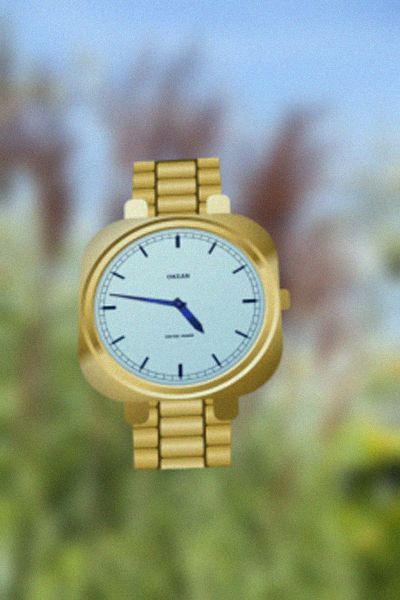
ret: {"hour": 4, "minute": 47}
